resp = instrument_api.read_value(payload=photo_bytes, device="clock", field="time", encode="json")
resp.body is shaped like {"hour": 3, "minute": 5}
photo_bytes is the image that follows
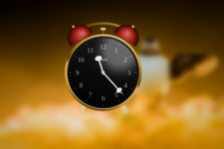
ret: {"hour": 11, "minute": 23}
